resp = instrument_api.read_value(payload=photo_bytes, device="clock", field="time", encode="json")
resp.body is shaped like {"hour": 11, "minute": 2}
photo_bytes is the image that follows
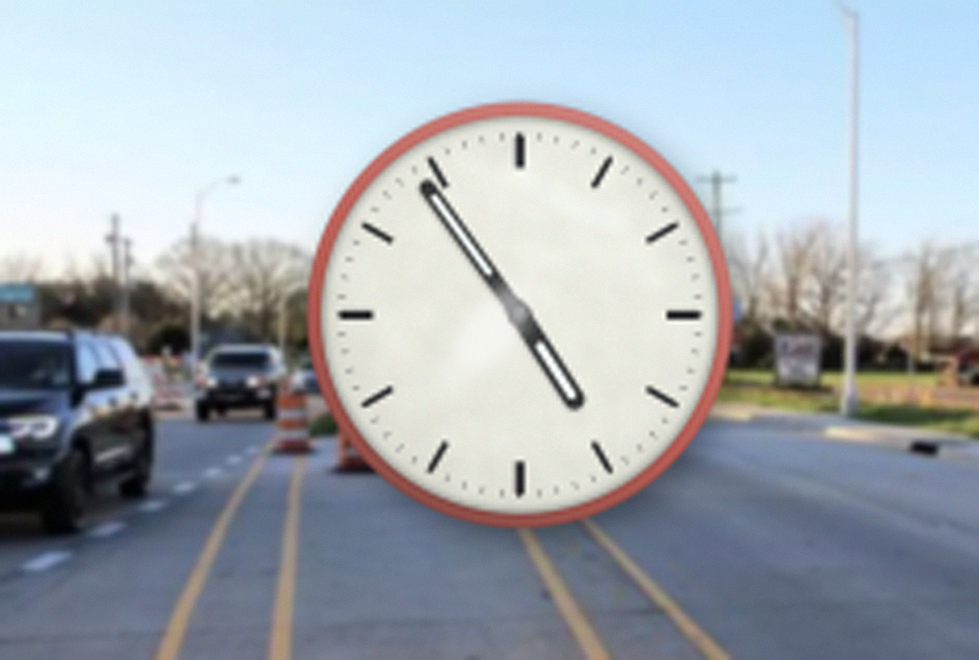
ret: {"hour": 4, "minute": 54}
